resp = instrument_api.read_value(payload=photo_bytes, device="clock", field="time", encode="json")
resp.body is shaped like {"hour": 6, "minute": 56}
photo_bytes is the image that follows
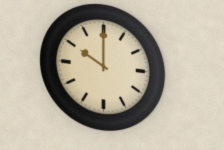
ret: {"hour": 10, "minute": 0}
